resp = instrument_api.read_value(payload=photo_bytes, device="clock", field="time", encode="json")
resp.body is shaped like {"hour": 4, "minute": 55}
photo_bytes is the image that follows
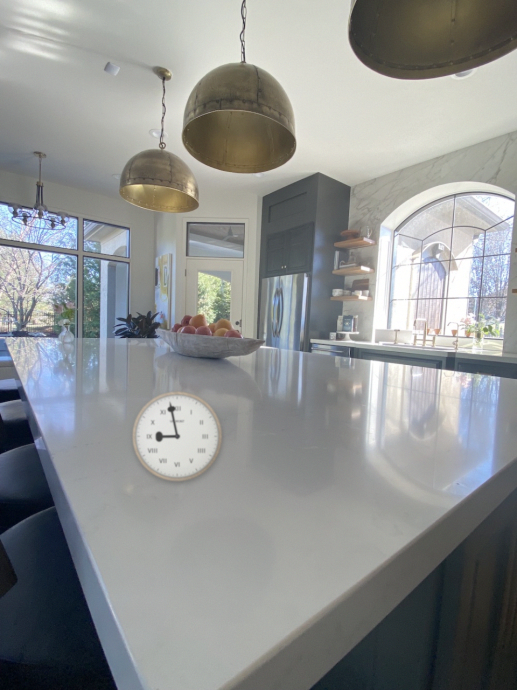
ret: {"hour": 8, "minute": 58}
